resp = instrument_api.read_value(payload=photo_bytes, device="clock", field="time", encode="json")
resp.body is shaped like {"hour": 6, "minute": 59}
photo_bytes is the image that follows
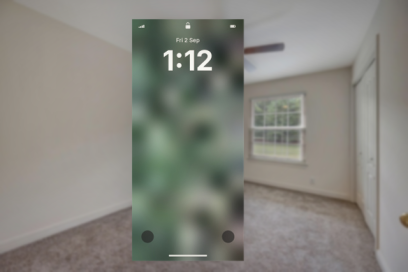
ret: {"hour": 1, "minute": 12}
